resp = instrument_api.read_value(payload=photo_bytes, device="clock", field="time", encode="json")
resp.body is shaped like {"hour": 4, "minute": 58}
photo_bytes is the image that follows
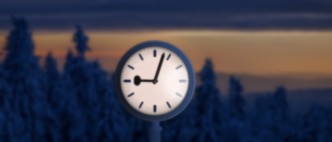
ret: {"hour": 9, "minute": 3}
